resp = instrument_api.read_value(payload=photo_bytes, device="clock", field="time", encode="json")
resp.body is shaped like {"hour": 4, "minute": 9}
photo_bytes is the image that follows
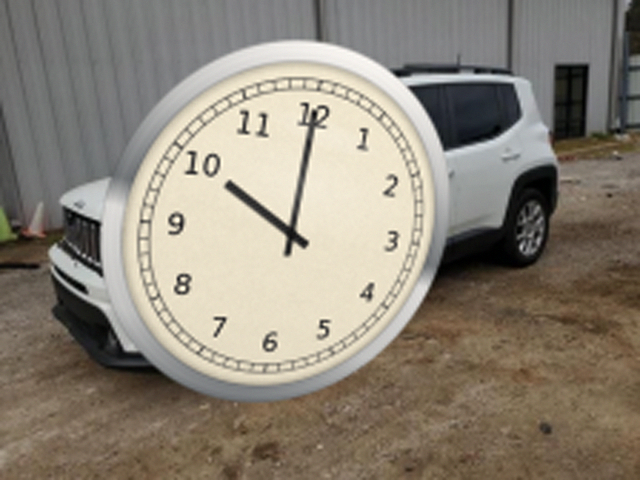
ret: {"hour": 10, "minute": 0}
